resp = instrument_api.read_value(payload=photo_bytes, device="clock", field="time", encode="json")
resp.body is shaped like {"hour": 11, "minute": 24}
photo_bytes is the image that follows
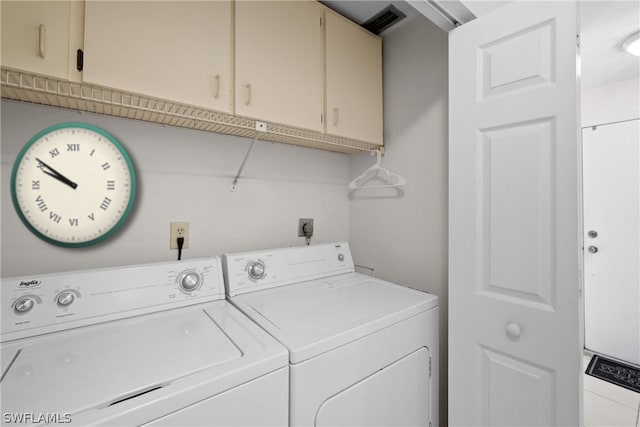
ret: {"hour": 9, "minute": 51}
